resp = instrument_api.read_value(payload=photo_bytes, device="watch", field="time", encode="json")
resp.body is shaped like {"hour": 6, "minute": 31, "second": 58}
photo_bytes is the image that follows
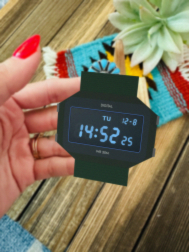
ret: {"hour": 14, "minute": 52, "second": 25}
